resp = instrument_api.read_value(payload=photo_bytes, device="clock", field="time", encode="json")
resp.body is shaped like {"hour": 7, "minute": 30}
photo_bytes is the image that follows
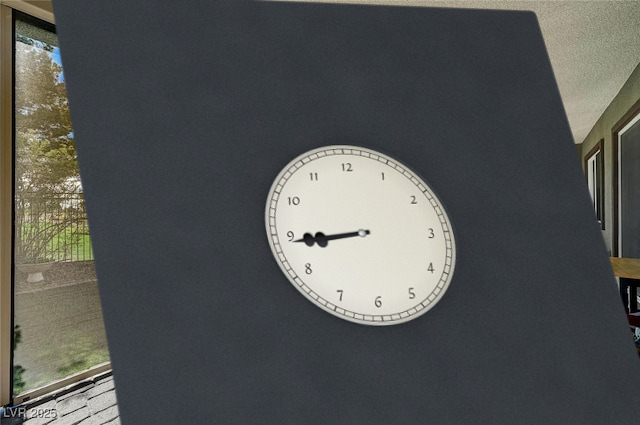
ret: {"hour": 8, "minute": 44}
